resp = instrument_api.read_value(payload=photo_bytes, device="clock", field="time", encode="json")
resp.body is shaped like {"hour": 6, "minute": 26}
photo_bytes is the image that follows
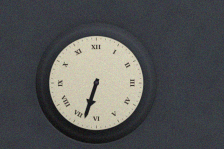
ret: {"hour": 6, "minute": 33}
